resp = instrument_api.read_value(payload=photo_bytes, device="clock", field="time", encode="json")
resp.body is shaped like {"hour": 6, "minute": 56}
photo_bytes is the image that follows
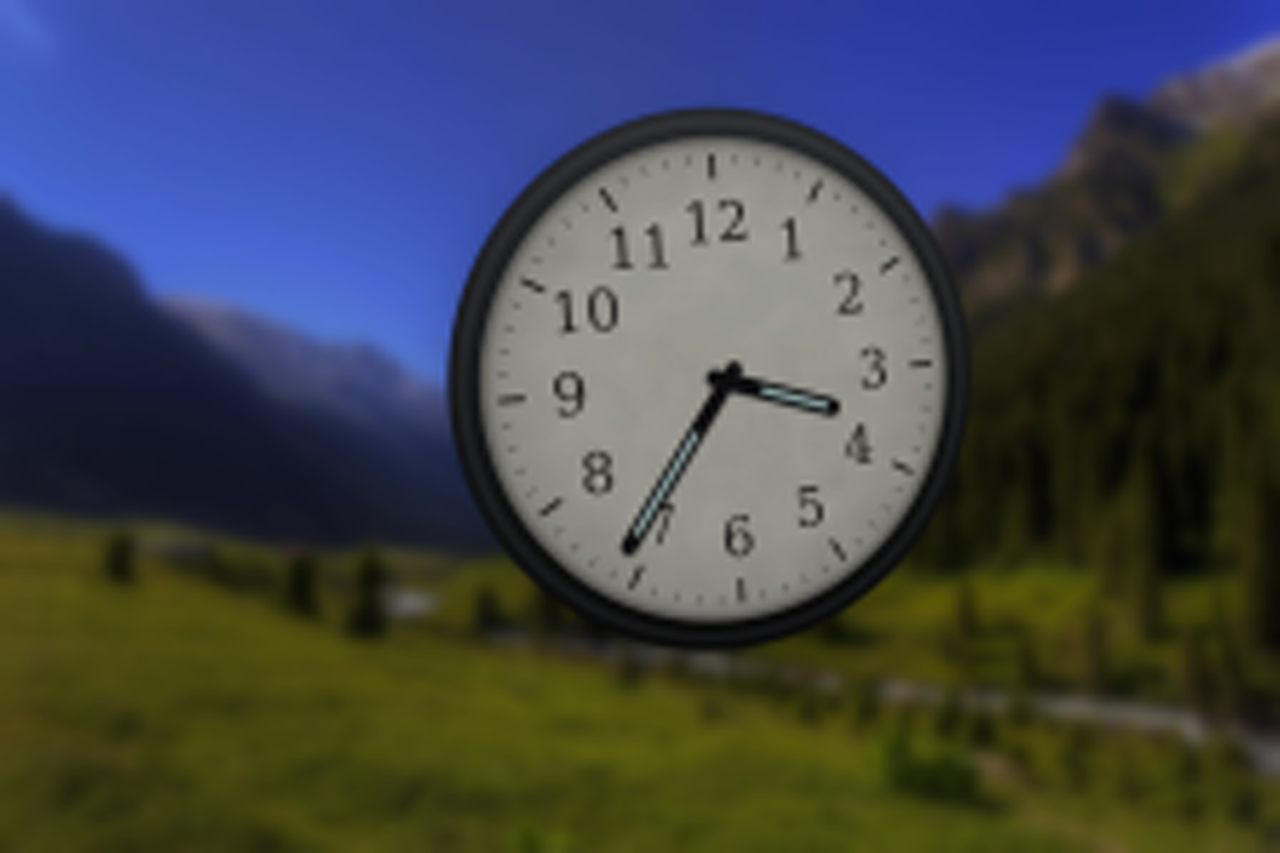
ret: {"hour": 3, "minute": 36}
